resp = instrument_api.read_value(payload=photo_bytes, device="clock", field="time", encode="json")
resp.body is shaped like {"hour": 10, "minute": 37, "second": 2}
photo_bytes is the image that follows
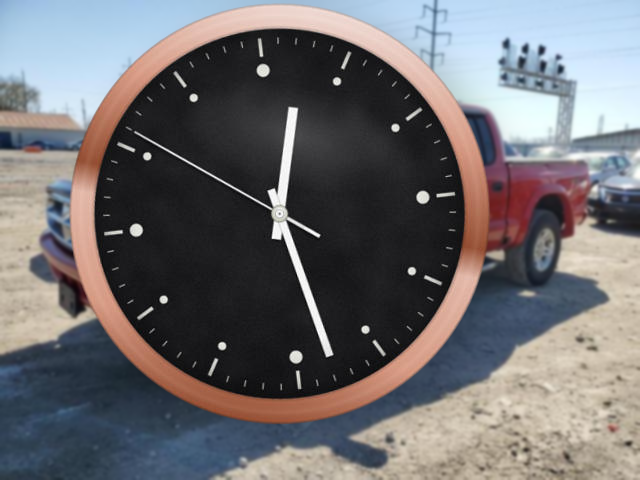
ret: {"hour": 12, "minute": 27, "second": 51}
